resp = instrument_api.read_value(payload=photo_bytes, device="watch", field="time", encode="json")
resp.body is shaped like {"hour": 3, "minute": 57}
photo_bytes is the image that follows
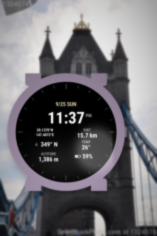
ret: {"hour": 11, "minute": 37}
